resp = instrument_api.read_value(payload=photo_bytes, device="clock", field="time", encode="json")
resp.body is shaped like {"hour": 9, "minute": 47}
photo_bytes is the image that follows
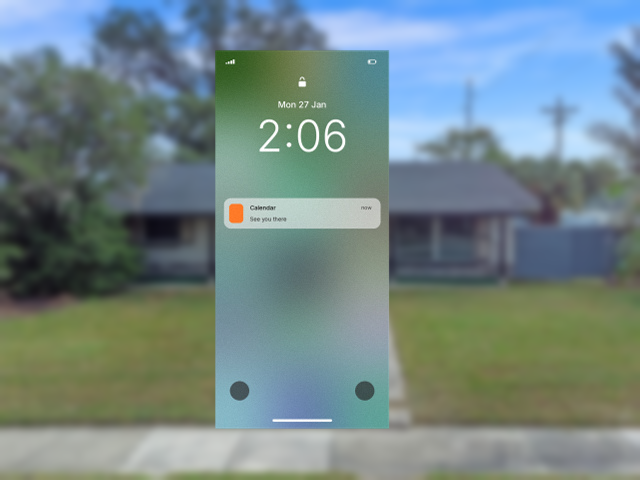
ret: {"hour": 2, "minute": 6}
